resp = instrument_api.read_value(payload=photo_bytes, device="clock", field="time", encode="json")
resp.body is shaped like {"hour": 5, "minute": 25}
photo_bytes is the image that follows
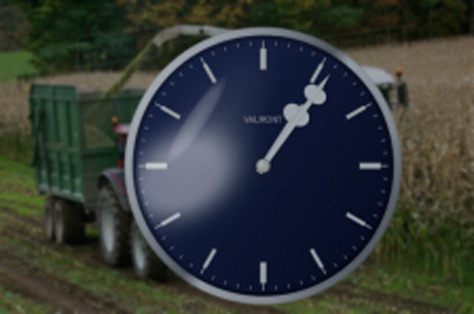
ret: {"hour": 1, "minute": 6}
